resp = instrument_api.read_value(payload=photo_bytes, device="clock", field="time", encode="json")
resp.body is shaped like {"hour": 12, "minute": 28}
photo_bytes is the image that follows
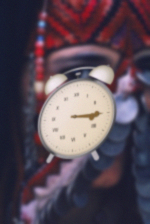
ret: {"hour": 3, "minute": 15}
